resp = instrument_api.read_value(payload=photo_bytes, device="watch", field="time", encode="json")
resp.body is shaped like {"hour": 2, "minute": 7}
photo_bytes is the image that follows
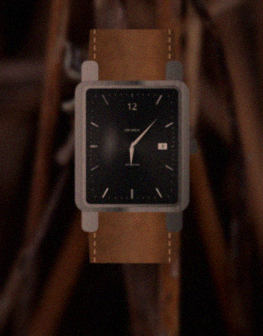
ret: {"hour": 6, "minute": 7}
